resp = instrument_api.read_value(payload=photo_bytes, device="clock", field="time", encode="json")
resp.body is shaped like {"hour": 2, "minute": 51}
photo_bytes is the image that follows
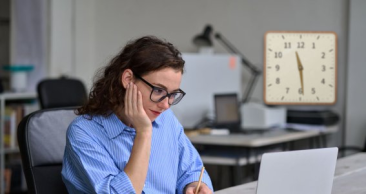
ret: {"hour": 11, "minute": 29}
